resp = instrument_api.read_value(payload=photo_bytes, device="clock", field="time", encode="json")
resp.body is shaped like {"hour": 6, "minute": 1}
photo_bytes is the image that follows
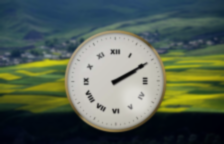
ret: {"hour": 2, "minute": 10}
